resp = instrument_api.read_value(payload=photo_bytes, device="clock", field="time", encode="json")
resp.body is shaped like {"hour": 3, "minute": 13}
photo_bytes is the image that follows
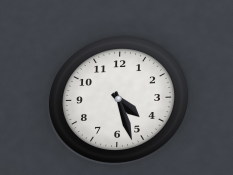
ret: {"hour": 4, "minute": 27}
